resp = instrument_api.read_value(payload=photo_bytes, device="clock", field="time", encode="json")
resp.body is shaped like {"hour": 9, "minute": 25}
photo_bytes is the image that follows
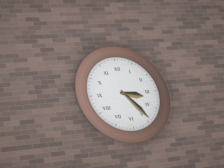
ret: {"hour": 3, "minute": 24}
